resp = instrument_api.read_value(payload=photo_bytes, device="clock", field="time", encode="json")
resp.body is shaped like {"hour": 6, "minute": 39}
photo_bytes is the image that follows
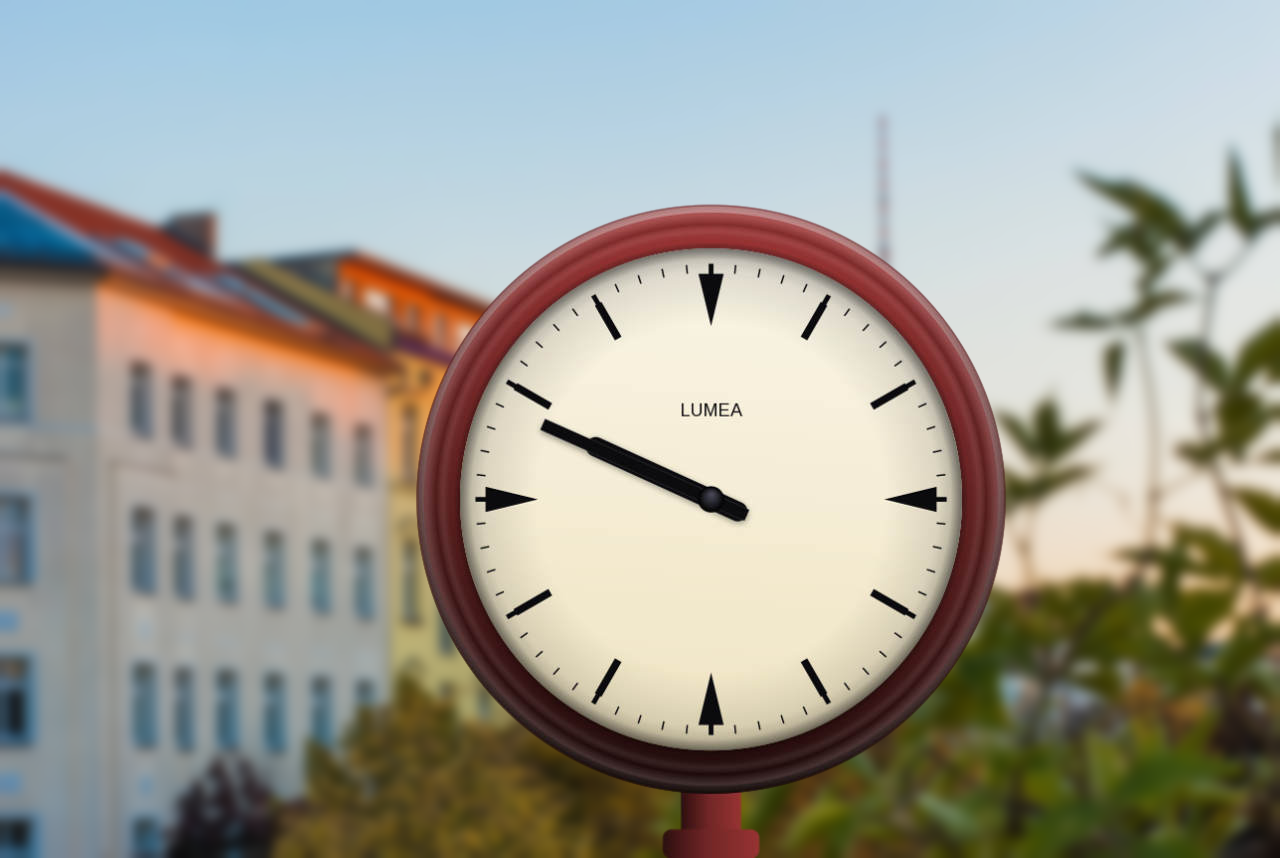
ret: {"hour": 9, "minute": 49}
